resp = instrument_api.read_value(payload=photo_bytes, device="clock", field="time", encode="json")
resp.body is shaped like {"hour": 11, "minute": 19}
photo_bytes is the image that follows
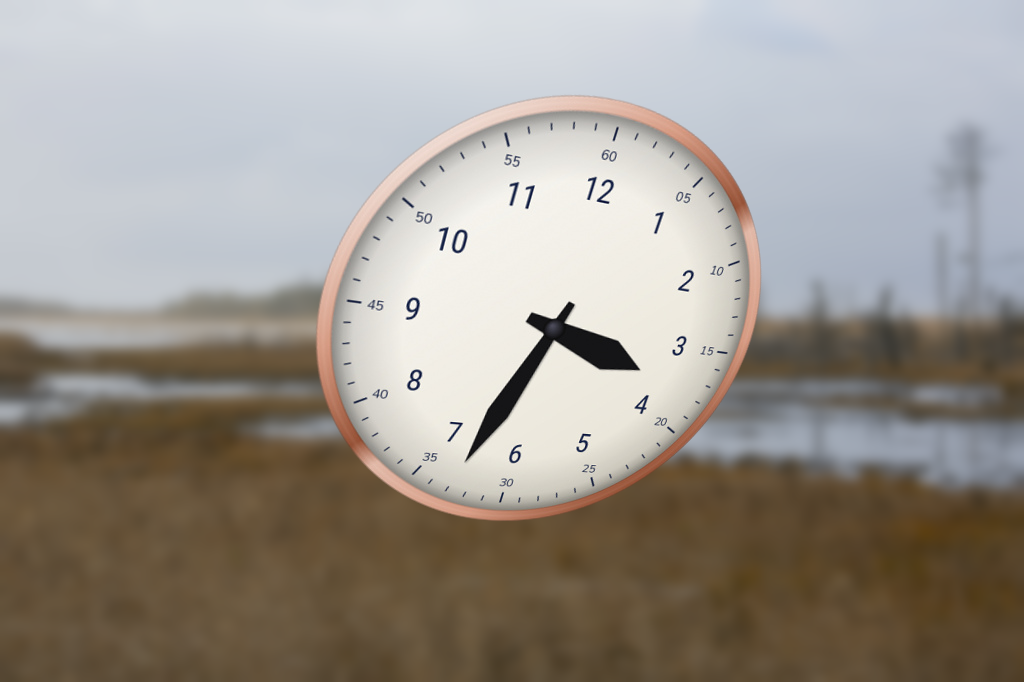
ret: {"hour": 3, "minute": 33}
